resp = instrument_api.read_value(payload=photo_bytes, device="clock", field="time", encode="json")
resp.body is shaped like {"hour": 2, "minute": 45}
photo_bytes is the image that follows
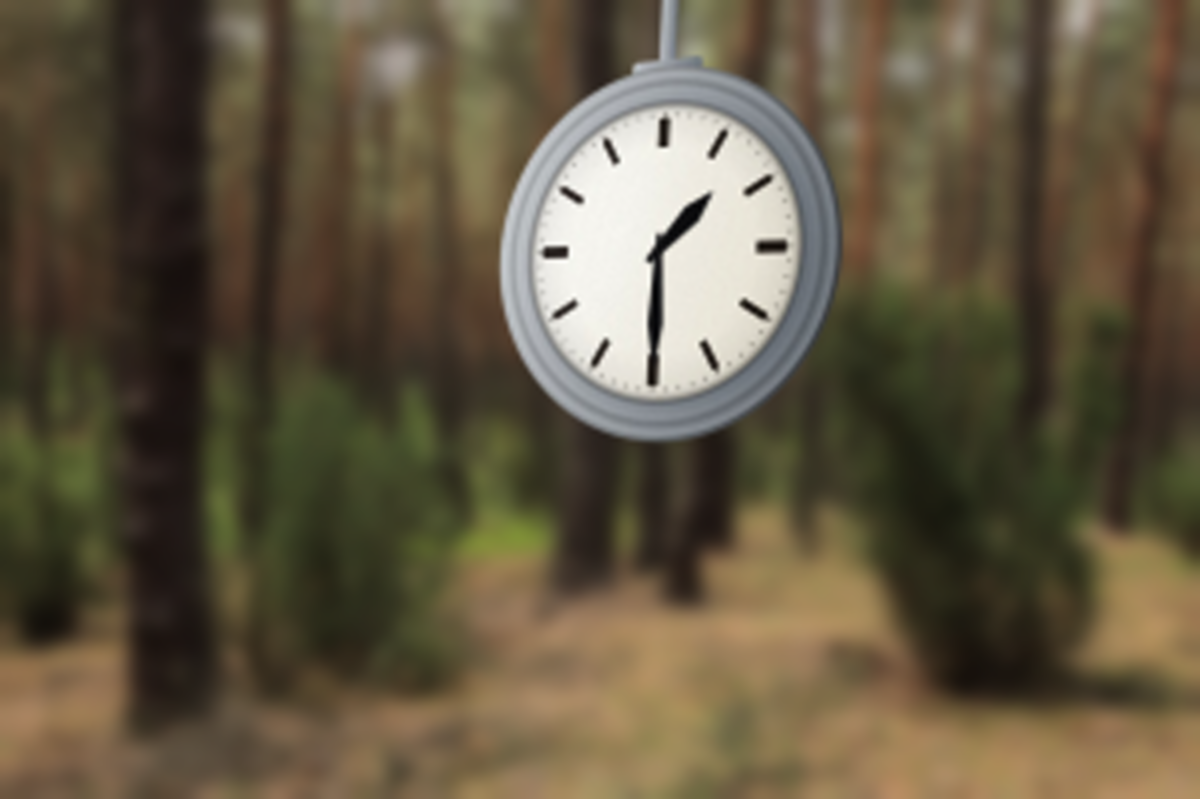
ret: {"hour": 1, "minute": 30}
